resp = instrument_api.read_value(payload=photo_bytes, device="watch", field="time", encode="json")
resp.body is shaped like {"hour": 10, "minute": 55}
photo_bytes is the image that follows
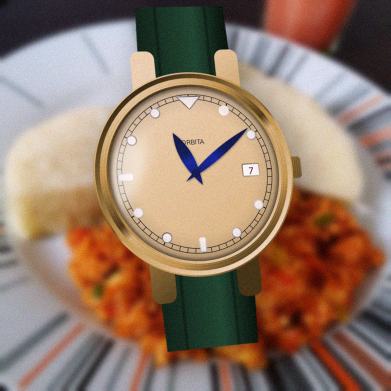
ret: {"hour": 11, "minute": 9}
